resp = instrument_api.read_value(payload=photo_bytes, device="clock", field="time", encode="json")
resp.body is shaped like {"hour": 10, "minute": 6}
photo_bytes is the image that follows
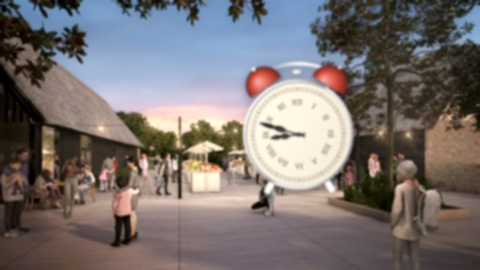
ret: {"hour": 8, "minute": 48}
